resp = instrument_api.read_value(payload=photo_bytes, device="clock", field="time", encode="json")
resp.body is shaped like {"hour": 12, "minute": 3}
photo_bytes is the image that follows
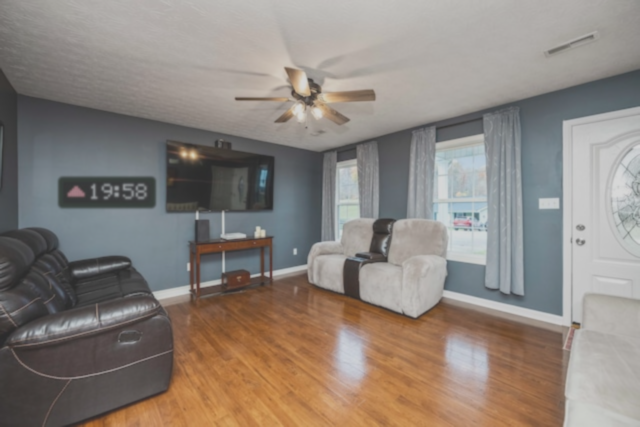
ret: {"hour": 19, "minute": 58}
